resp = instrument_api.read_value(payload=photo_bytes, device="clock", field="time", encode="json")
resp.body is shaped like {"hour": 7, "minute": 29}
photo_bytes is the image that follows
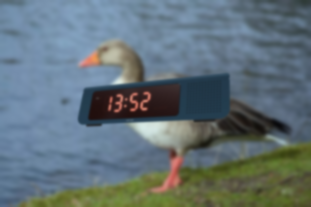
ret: {"hour": 13, "minute": 52}
